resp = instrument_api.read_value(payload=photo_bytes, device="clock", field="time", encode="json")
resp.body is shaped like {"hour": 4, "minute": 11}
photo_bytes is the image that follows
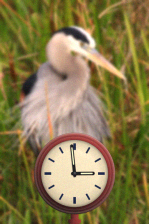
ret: {"hour": 2, "minute": 59}
